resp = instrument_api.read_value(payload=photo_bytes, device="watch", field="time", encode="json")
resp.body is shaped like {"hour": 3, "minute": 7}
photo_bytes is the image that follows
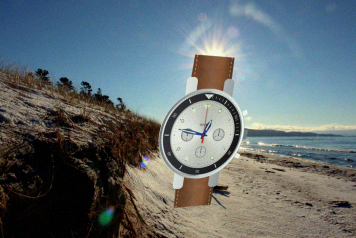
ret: {"hour": 12, "minute": 47}
